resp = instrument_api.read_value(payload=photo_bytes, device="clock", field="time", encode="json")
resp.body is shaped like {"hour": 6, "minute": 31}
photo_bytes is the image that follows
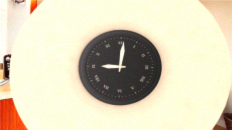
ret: {"hour": 9, "minute": 1}
